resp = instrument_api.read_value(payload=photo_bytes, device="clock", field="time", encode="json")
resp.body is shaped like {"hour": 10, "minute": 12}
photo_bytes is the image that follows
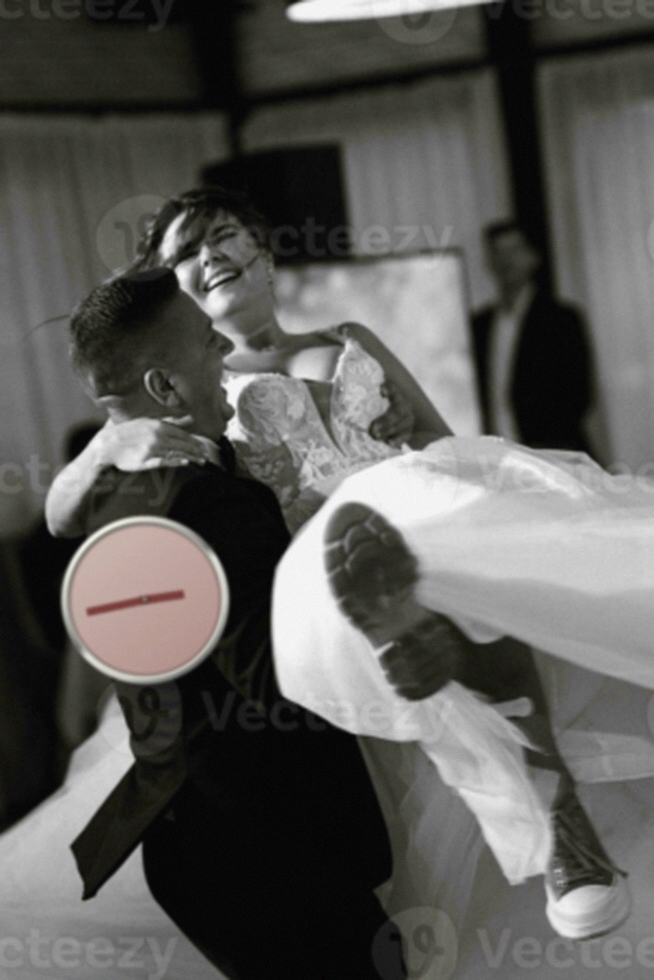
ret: {"hour": 2, "minute": 43}
